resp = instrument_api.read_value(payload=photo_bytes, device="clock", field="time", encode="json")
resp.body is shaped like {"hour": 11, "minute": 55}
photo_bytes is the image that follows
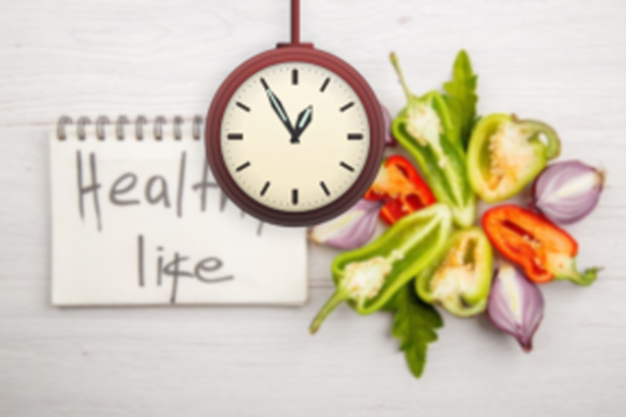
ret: {"hour": 12, "minute": 55}
